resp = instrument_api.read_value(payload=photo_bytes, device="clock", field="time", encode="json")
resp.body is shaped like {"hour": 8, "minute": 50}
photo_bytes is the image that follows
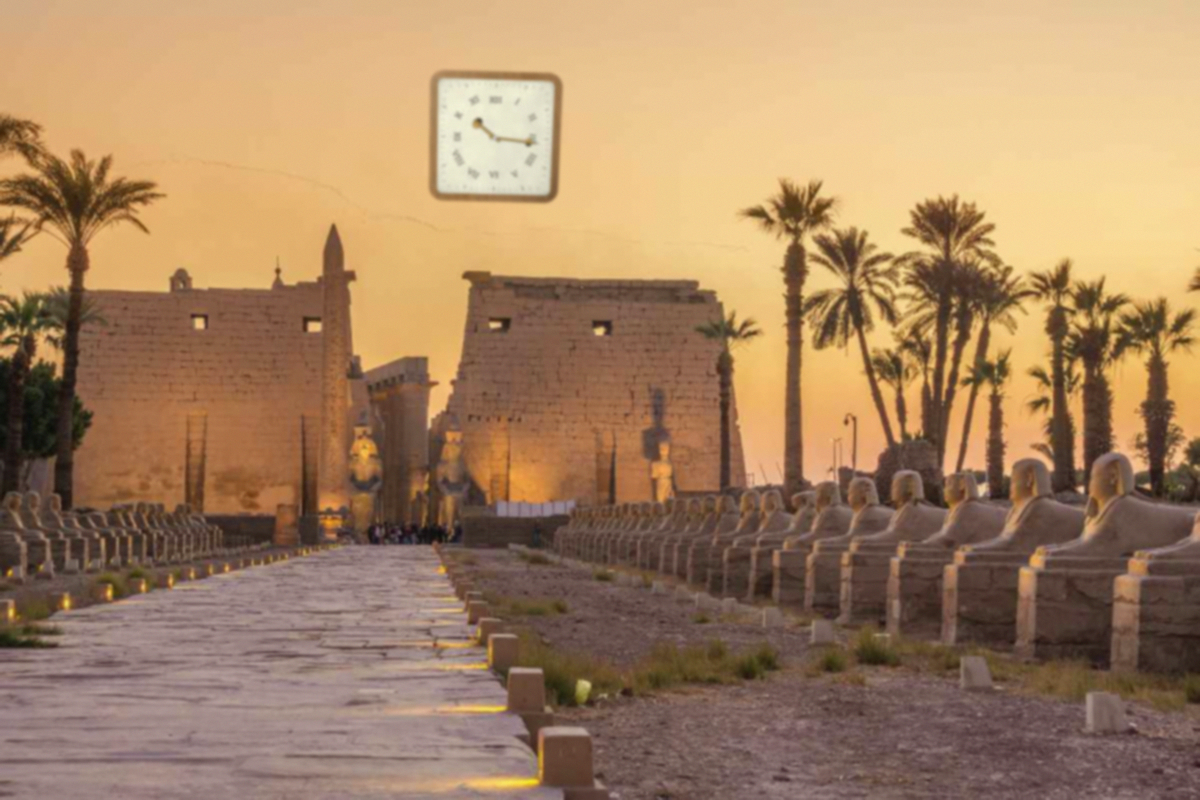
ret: {"hour": 10, "minute": 16}
